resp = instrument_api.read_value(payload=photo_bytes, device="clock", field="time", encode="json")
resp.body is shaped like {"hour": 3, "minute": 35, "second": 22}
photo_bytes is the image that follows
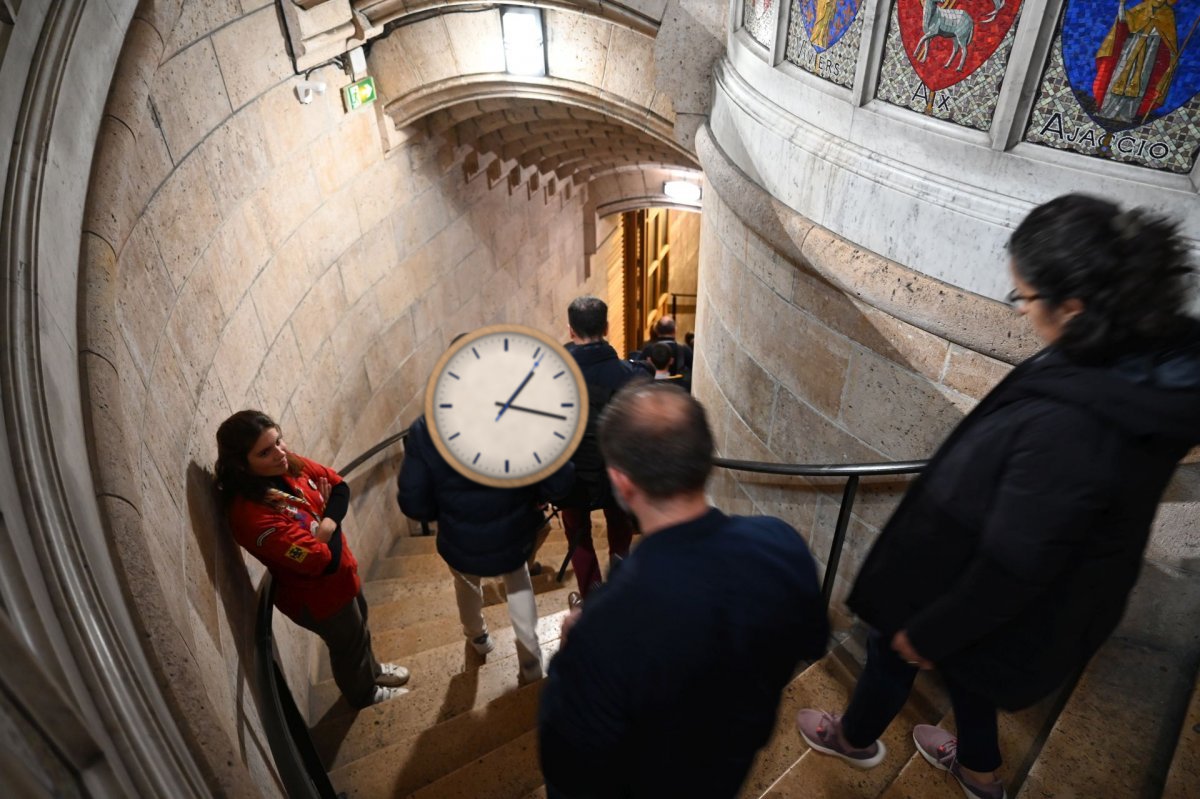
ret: {"hour": 1, "minute": 17, "second": 6}
